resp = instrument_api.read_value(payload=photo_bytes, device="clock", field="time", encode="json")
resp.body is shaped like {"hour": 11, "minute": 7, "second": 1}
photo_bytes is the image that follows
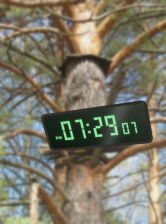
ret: {"hour": 7, "minute": 29, "second": 7}
